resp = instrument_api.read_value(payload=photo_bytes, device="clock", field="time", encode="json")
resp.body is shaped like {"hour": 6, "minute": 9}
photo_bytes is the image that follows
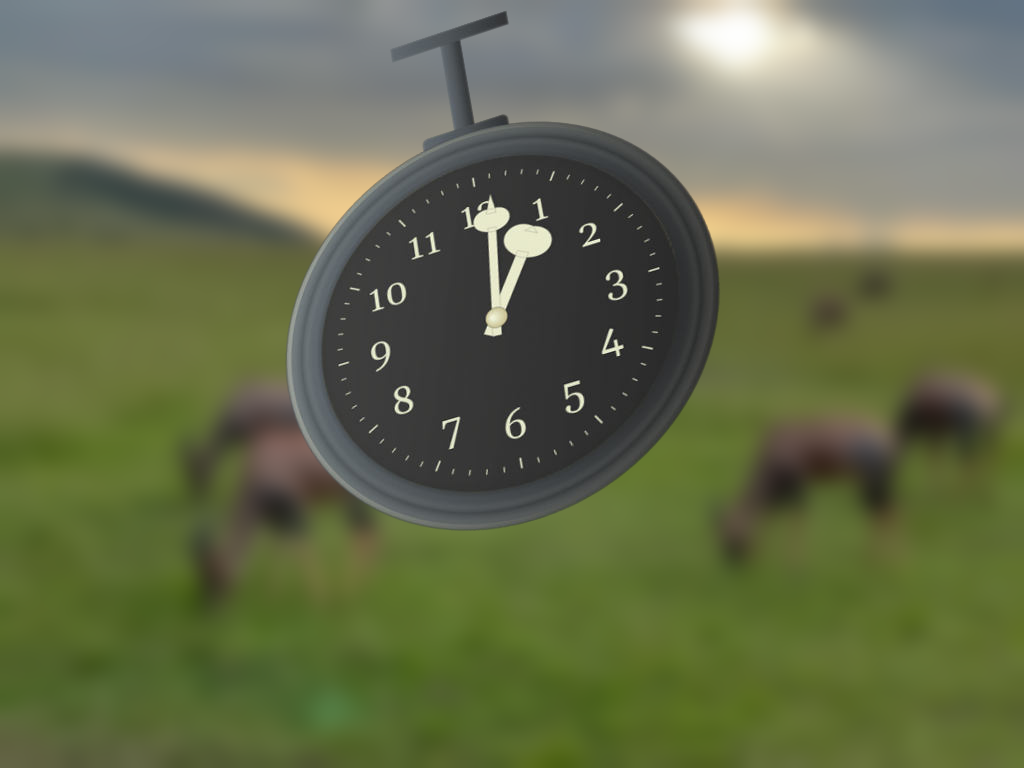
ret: {"hour": 1, "minute": 1}
